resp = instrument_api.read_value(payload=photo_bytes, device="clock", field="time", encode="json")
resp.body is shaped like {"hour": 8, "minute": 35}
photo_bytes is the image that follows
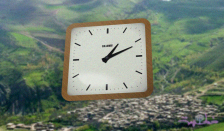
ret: {"hour": 1, "minute": 11}
